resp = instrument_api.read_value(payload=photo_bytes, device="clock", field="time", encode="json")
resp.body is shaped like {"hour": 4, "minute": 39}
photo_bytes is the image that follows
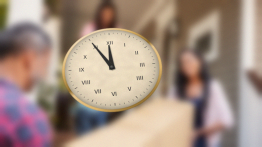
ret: {"hour": 11, "minute": 55}
